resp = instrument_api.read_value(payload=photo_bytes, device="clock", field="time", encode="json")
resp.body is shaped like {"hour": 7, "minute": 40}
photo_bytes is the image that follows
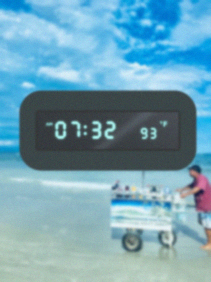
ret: {"hour": 7, "minute": 32}
